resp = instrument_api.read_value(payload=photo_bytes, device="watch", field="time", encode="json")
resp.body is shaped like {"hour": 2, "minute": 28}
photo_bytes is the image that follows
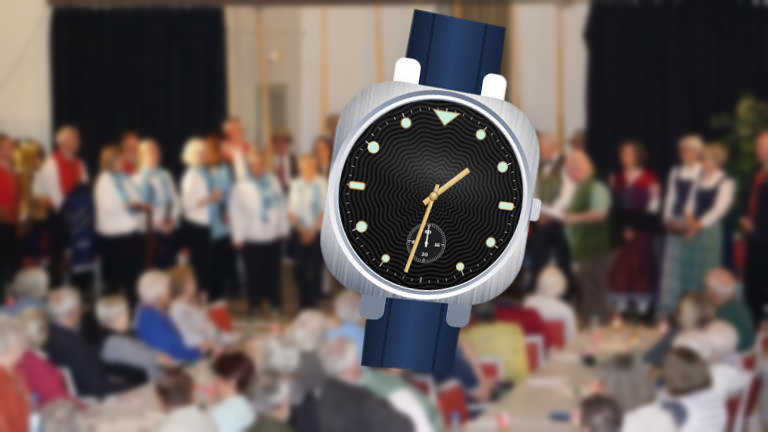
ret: {"hour": 1, "minute": 32}
